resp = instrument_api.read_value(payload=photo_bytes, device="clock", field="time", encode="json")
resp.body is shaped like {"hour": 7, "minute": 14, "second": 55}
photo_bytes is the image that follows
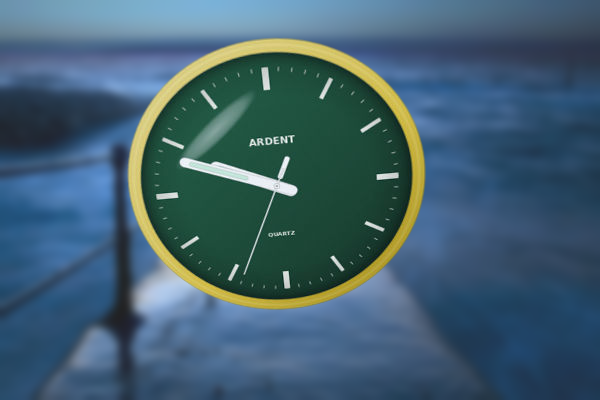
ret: {"hour": 9, "minute": 48, "second": 34}
